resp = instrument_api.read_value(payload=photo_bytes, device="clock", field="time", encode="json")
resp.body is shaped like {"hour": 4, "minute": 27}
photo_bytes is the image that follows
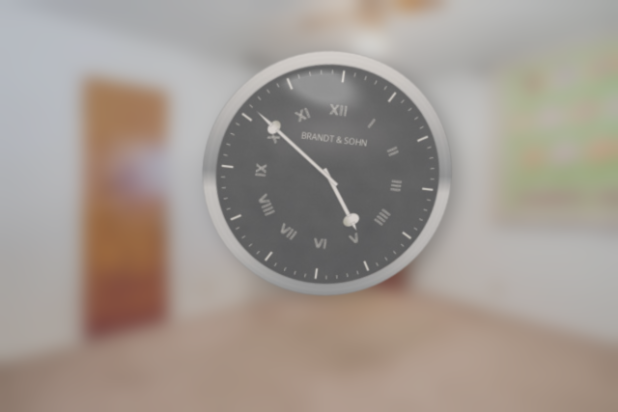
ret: {"hour": 4, "minute": 51}
